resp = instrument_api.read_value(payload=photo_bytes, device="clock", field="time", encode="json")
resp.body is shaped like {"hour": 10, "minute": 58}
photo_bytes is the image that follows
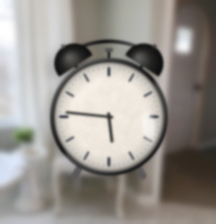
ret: {"hour": 5, "minute": 46}
